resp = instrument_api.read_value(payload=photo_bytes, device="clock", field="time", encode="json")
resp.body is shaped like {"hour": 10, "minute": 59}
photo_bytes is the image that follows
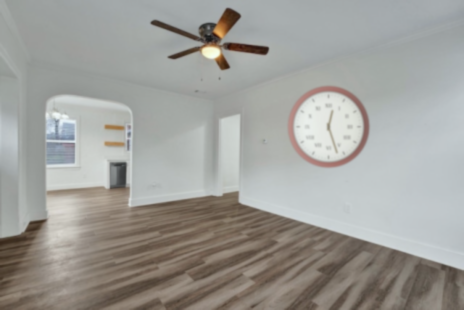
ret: {"hour": 12, "minute": 27}
